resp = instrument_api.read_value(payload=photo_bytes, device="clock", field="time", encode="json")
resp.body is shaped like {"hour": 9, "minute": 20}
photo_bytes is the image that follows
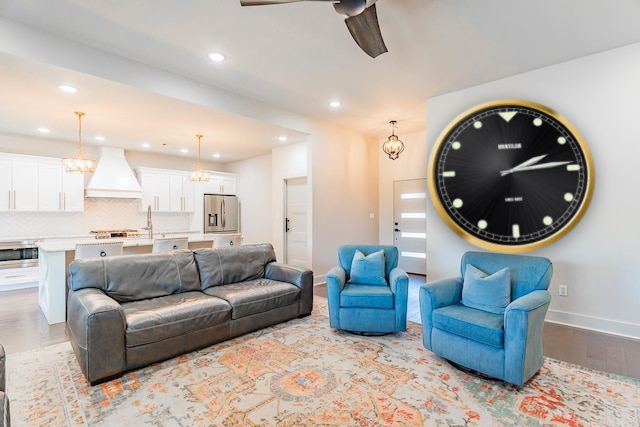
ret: {"hour": 2, "minute": 14}
